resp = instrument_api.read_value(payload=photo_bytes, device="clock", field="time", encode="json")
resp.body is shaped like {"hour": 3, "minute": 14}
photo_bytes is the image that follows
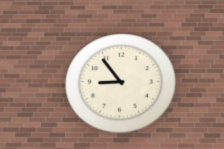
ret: {"hour": 8, "minute": 54}
